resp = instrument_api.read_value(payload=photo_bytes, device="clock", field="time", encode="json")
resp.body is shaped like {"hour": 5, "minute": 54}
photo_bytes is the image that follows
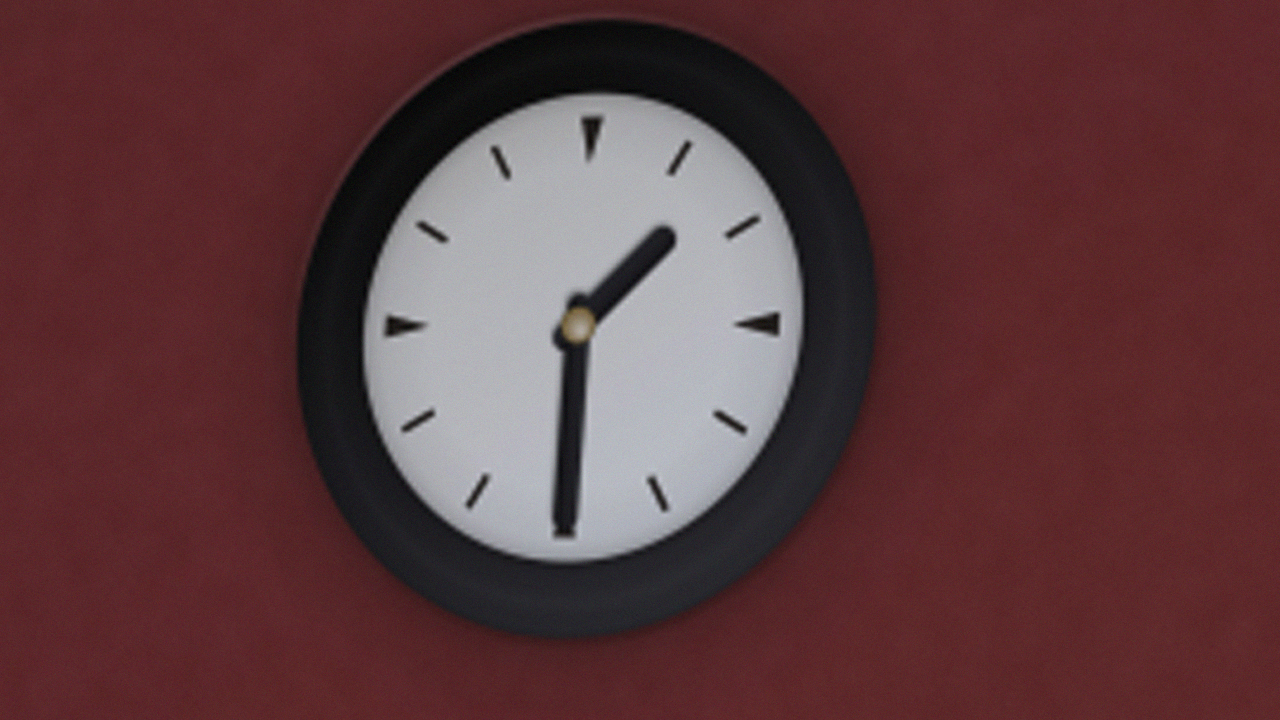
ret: {"hour": 1, "minute": 30}
